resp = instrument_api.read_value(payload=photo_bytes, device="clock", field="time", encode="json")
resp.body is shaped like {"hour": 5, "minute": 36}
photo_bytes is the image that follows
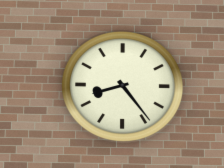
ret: {"hour": 8, "minute": 24}
